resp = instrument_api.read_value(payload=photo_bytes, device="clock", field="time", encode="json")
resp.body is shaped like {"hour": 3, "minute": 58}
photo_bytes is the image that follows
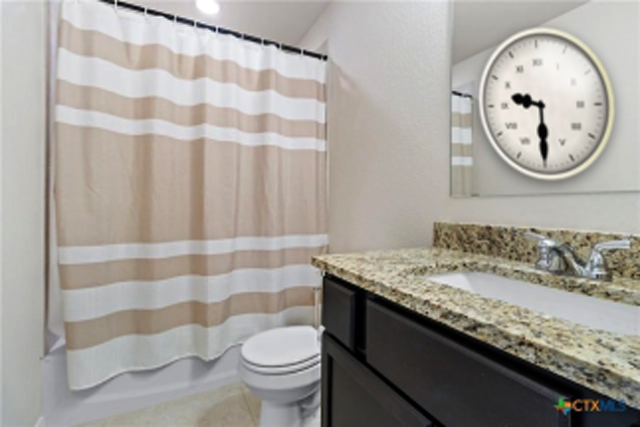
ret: {"hour": 9, "minute": 30}
